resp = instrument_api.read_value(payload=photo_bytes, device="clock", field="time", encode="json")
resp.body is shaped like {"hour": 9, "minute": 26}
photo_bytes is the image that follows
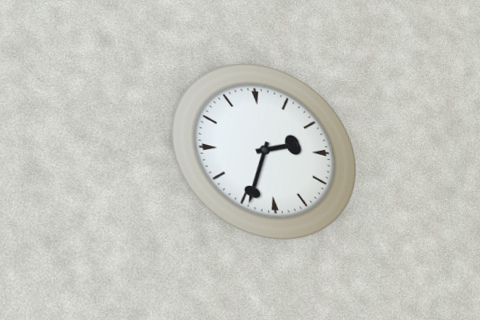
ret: {"hour": 2, "minute": 34}
